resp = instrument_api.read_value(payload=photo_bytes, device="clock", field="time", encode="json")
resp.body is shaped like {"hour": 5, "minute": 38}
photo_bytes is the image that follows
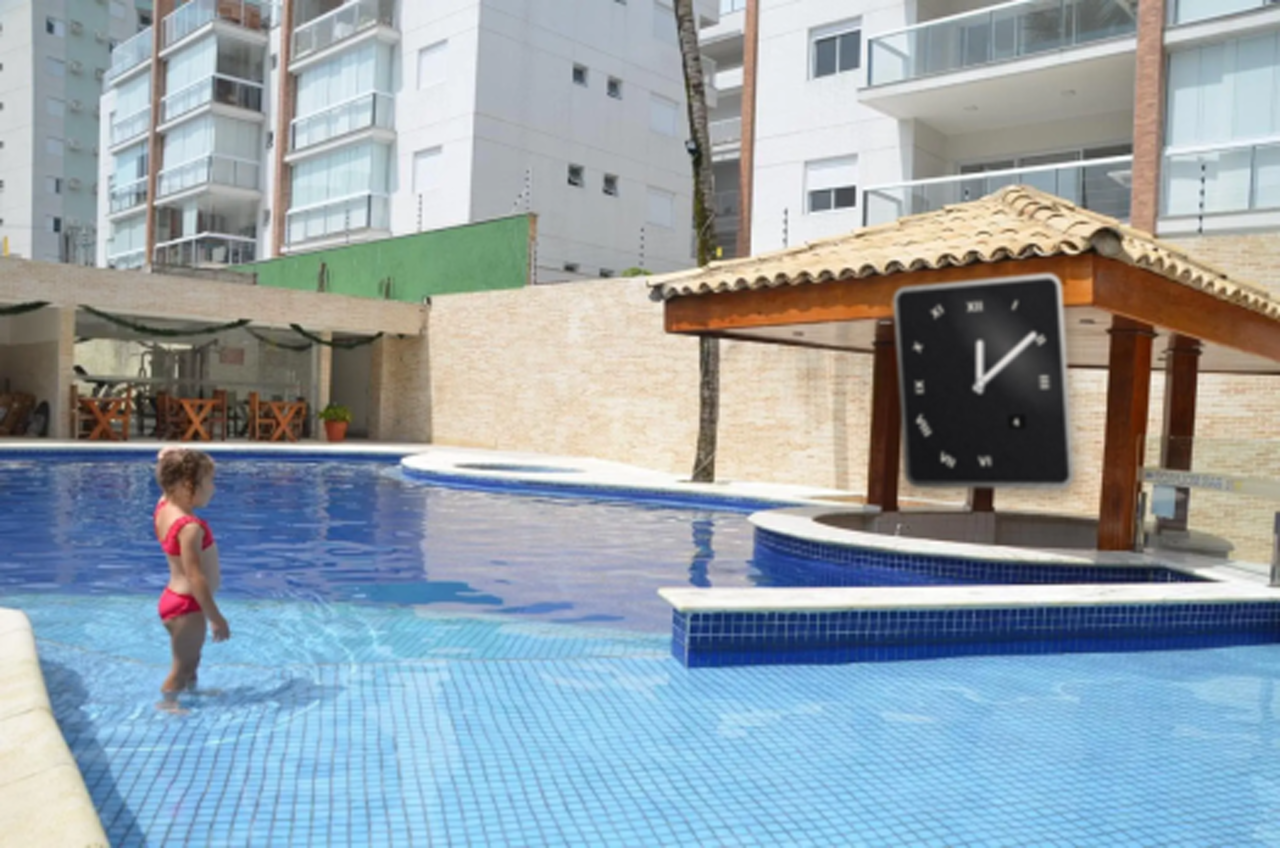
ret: {"hour": 12, "minute": 9}
